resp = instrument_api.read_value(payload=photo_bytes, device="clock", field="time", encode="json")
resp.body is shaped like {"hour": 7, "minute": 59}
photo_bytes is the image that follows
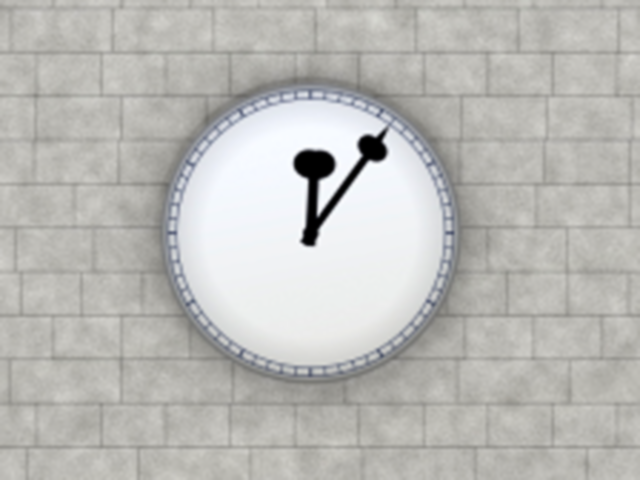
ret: {"hour": 12, "minute": 6}
